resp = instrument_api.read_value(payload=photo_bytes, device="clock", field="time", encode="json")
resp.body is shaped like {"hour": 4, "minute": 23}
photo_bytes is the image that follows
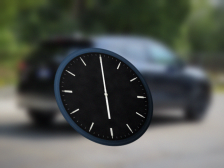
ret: {"hour": 6, "minute": 0}
